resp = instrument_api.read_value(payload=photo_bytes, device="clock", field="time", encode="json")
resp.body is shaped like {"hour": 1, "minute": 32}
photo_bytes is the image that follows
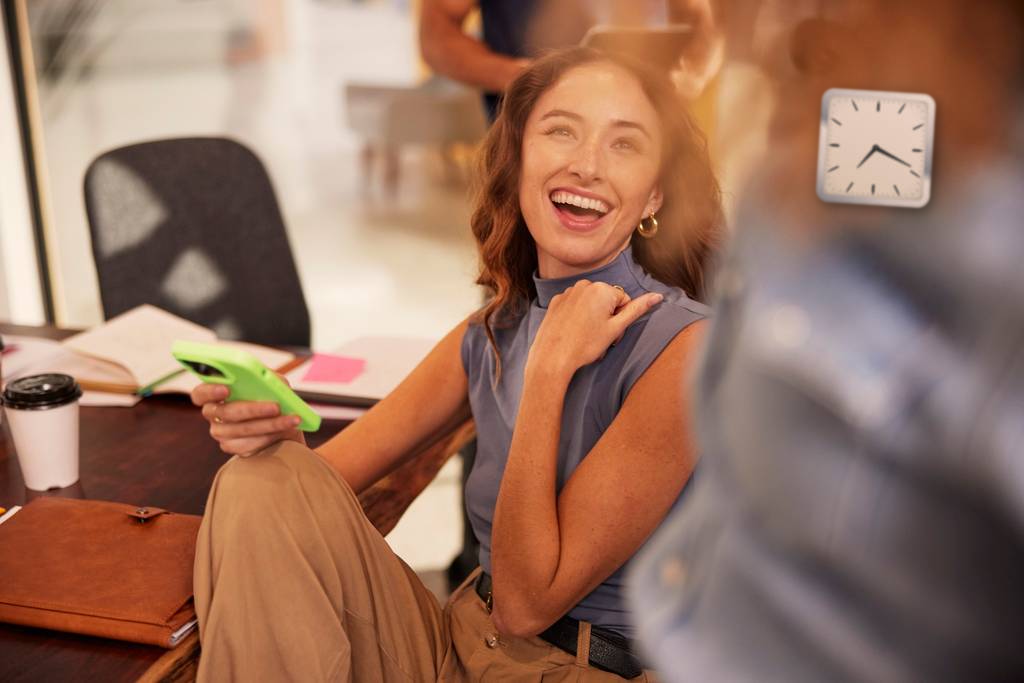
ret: {"hour": 7, "minute": 19}
